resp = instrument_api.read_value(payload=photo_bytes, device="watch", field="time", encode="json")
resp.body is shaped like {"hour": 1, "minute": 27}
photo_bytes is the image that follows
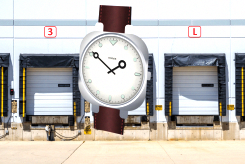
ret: {"hour": 1, "minute": 51}
